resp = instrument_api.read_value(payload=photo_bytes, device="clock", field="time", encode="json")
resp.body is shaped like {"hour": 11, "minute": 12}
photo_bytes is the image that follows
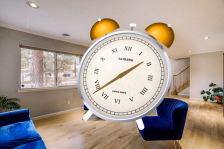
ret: {"hour": 1, "minute": 38}
